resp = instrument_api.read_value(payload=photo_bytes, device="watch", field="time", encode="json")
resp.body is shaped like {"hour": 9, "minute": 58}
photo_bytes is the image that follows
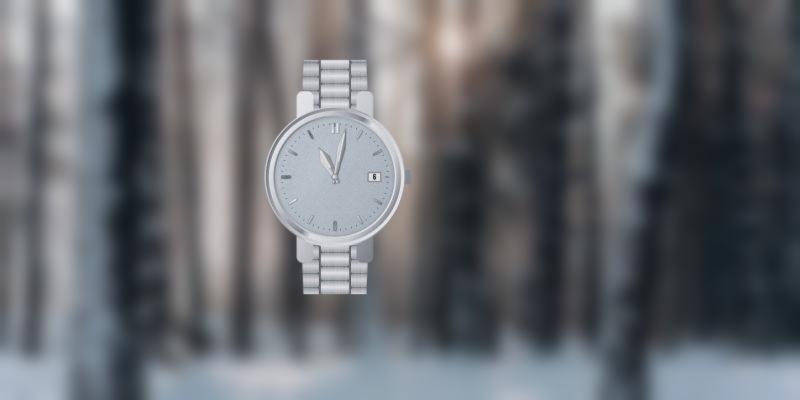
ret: {"hour": 11, "minute": 2}
